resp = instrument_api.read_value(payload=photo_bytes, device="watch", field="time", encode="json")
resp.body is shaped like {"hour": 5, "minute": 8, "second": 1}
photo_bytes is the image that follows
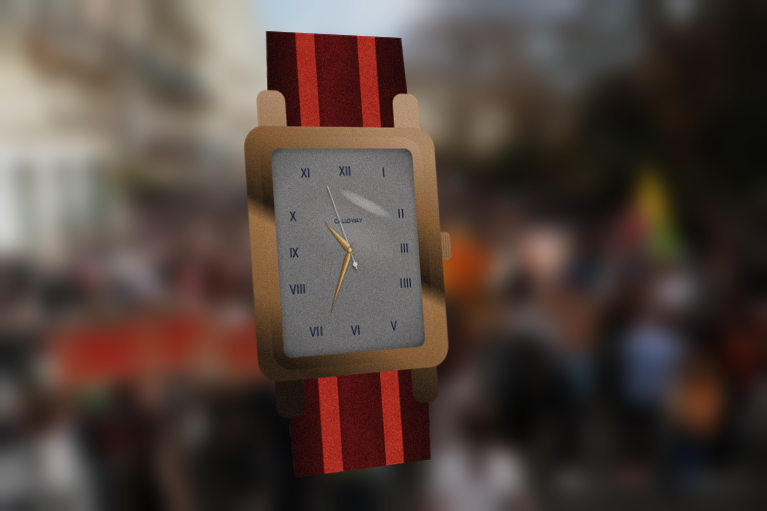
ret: {"hour": 10, "minute": 33, "second": 57}
